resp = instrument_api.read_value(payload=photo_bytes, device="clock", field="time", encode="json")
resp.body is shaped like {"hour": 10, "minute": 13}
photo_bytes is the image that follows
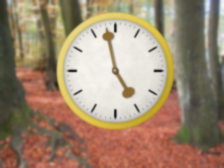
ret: {"hour": 4, "minute": 58}
